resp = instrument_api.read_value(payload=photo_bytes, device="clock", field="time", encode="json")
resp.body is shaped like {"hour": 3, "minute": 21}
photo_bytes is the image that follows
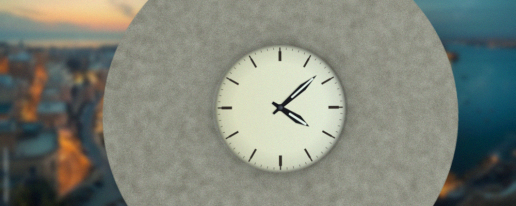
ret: {"hour": 4, "minute": 8}
